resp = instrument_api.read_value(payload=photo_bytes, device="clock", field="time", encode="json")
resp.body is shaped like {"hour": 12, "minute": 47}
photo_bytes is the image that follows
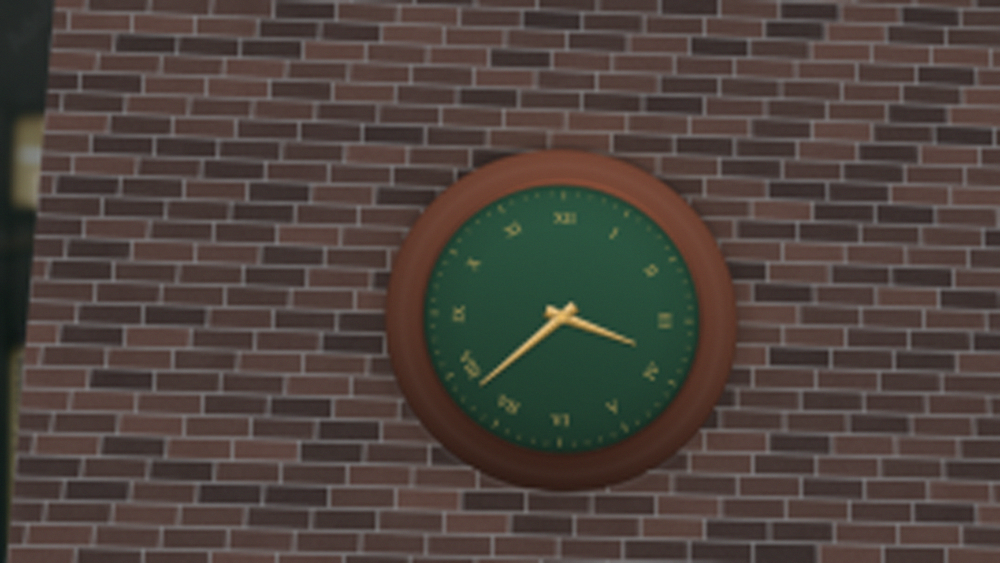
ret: {"hour": 3, "minute": 38}
